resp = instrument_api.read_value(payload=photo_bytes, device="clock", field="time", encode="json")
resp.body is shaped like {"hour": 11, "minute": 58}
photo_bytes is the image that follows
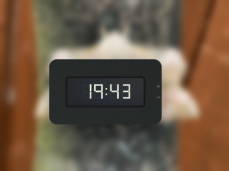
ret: {"hour": 19, "minute": 43}
